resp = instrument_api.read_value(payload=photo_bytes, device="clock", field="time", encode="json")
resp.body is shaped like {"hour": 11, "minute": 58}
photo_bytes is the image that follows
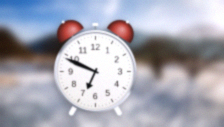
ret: {"hour": 6, "minute": 49}
